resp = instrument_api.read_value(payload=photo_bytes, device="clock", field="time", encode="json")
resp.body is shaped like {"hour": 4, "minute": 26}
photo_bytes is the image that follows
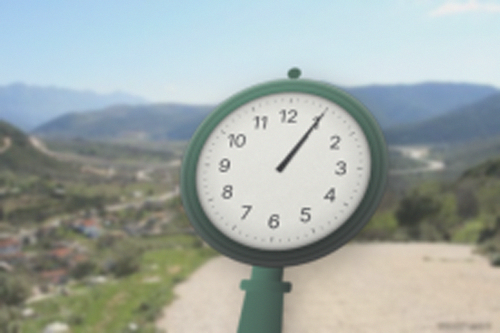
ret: {"hour": 1, "minute": 5}
